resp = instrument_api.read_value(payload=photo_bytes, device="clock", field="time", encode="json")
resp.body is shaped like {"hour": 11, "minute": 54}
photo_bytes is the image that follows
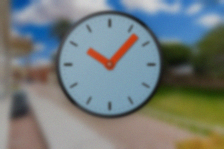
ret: {"hour": 10, "minute": 7}
